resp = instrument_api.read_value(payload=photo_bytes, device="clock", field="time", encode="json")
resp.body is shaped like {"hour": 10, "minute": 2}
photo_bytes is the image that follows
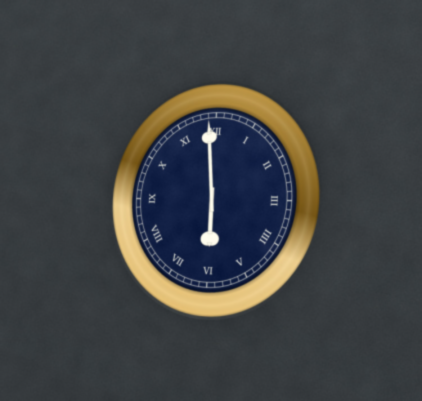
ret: {"hour": 5, "minute": 59}
